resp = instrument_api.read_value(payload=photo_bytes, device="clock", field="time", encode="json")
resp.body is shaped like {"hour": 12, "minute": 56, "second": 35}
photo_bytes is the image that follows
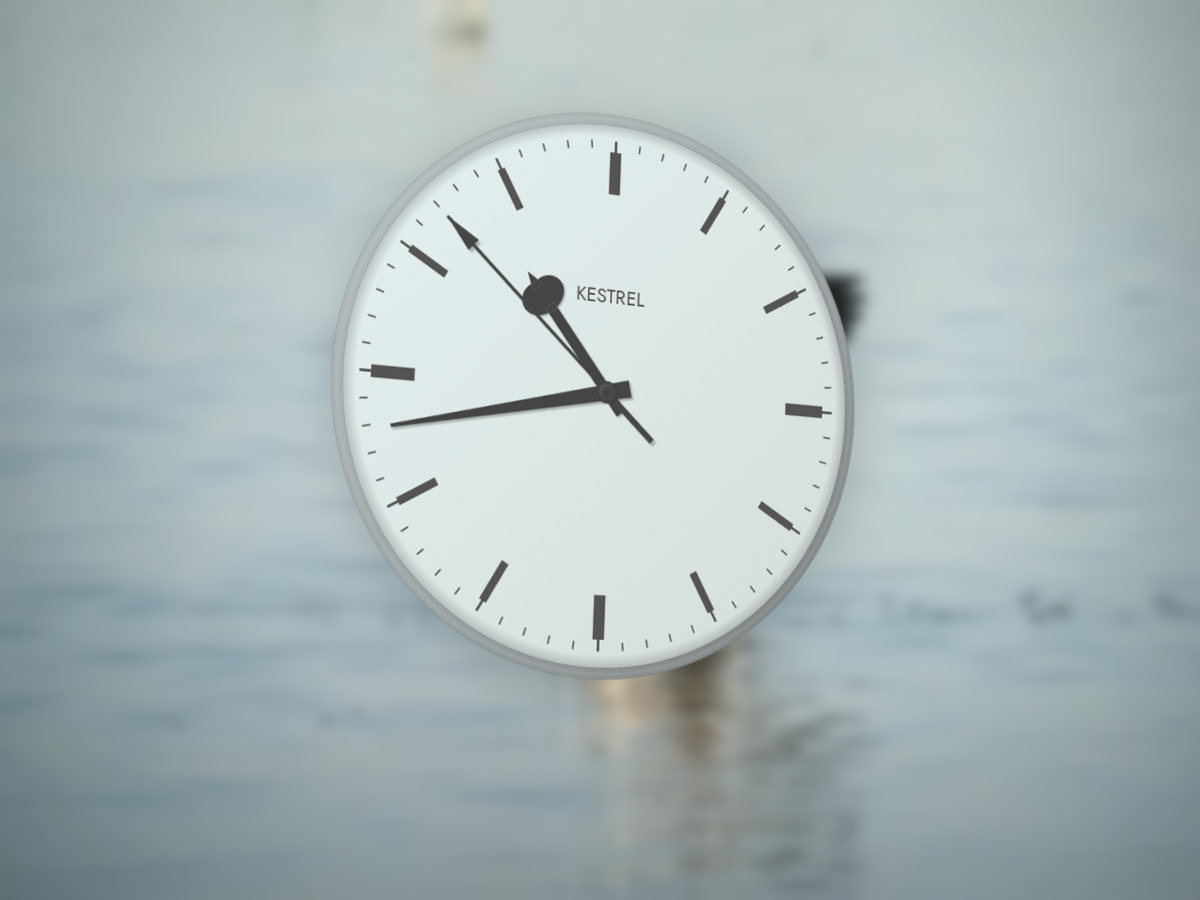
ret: {"hour": 10, "minute": 42, "second": 52}
